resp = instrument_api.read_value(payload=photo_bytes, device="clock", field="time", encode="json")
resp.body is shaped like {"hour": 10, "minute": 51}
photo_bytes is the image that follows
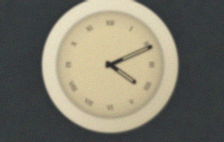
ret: {"hour": 4, "minute": 11}
